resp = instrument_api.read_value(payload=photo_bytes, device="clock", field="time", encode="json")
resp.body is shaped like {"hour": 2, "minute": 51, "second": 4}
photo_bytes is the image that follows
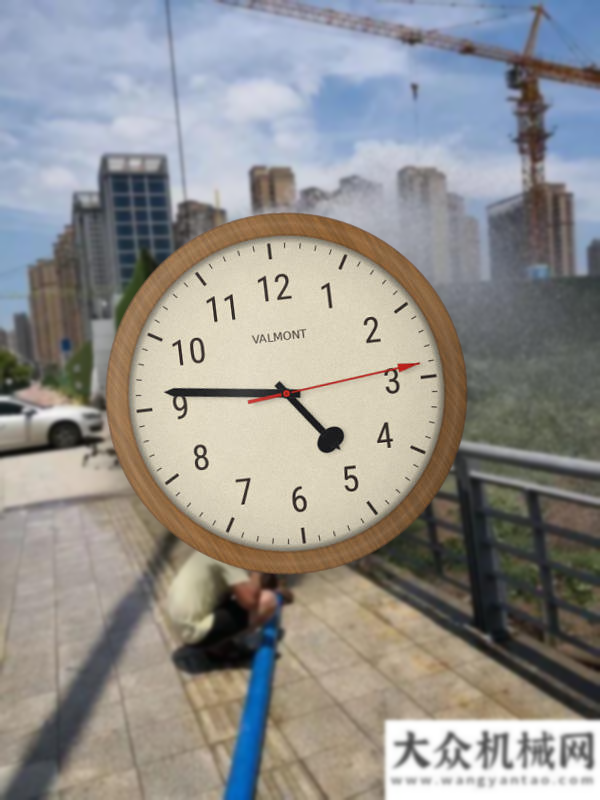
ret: {"hour": 4, "minute": 46, "second": 14}
